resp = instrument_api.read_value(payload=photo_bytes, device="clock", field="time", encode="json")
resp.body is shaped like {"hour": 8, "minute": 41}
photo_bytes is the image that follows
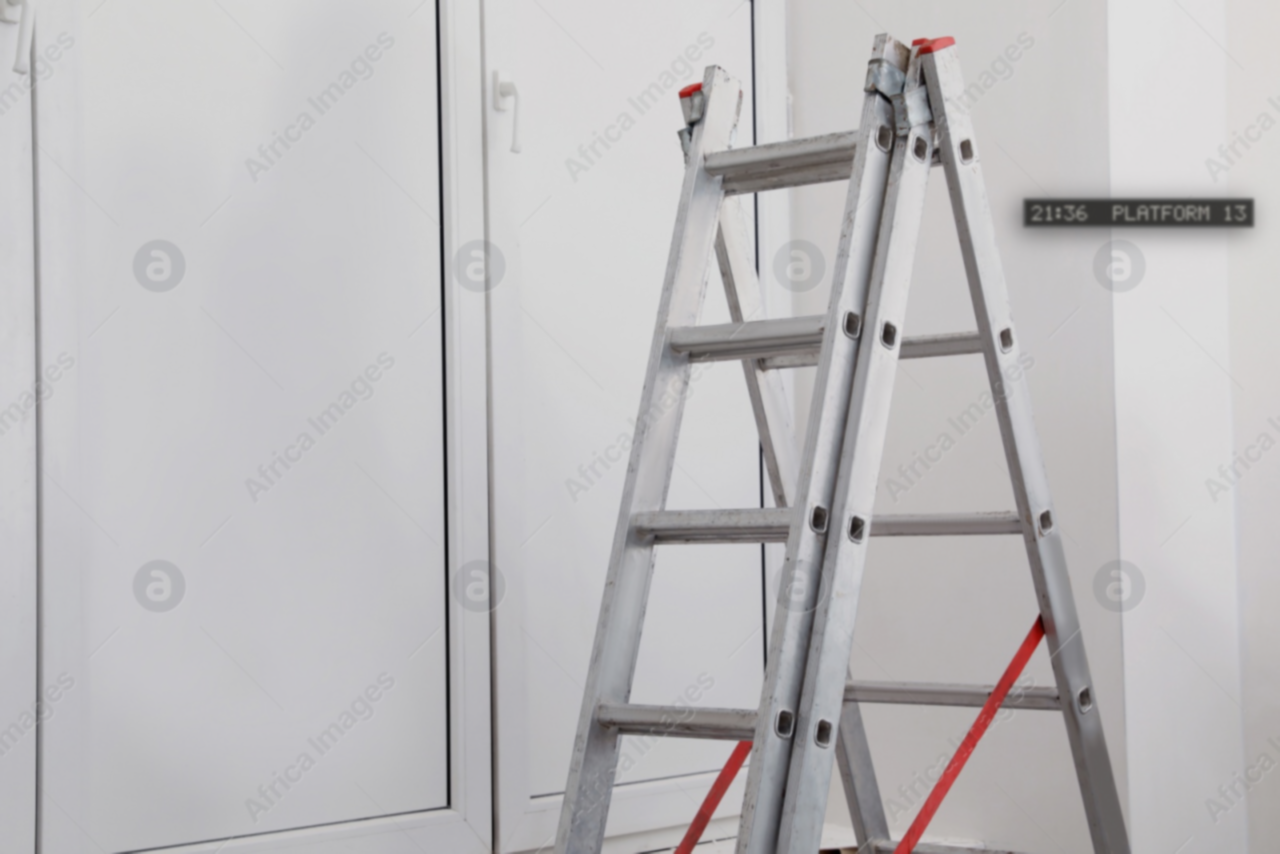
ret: {"hour": 21, "minute": 36}
